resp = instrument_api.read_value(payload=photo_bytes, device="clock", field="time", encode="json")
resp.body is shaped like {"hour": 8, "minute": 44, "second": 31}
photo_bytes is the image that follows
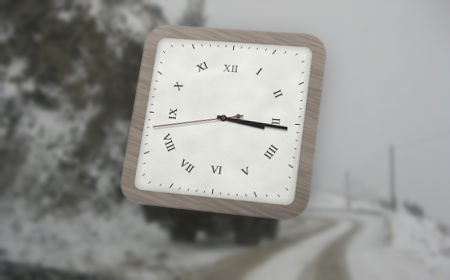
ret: {"hour": 3, "minute": 15, "second": 43}
